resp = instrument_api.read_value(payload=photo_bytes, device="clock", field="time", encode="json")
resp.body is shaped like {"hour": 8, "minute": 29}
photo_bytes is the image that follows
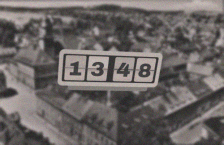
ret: {"hour": 13, "minute": 48}
